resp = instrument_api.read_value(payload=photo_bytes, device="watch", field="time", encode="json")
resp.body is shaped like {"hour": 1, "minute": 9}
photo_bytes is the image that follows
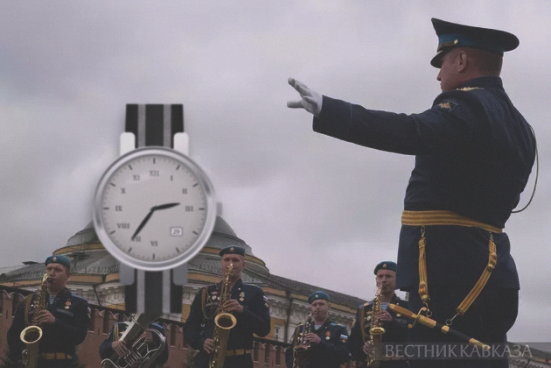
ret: {"hour": 2, "minute": 36}
